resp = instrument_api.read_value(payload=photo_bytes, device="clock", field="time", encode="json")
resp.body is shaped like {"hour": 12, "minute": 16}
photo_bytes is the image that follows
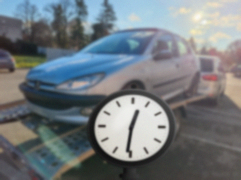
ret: {"hour": 12, "minute": 31}
